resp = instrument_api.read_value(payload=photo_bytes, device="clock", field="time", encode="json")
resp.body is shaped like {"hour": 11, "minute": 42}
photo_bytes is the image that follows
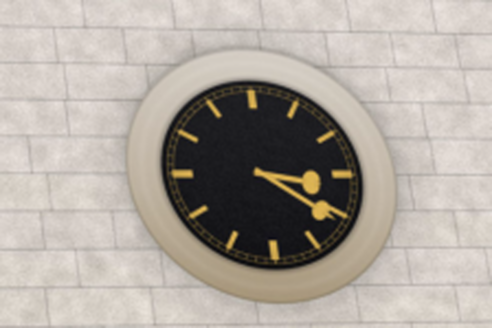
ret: {"hour": 3, "minute": 21}
